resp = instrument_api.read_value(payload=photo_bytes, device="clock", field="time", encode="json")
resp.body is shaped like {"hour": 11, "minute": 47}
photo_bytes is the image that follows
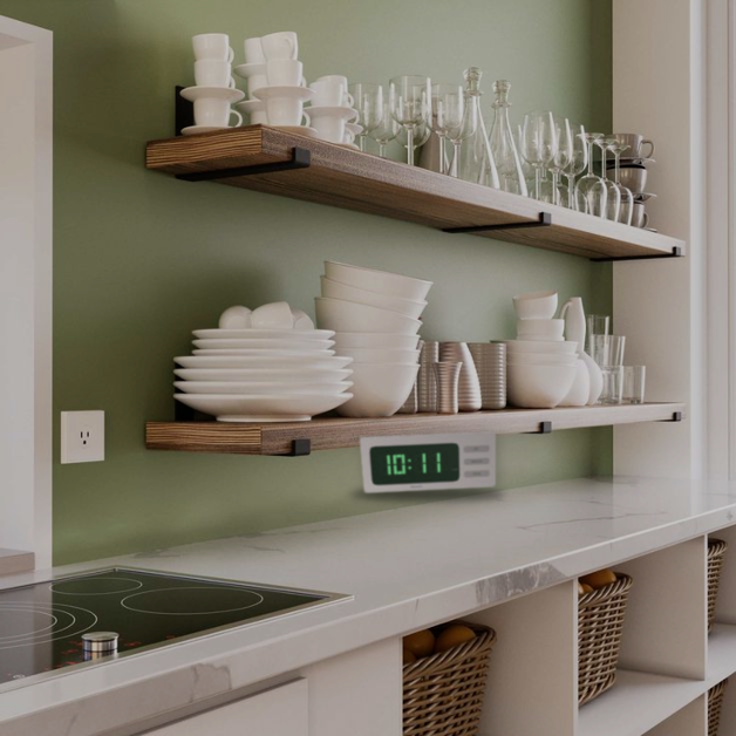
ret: {"hour": 10, "minute": 11}
